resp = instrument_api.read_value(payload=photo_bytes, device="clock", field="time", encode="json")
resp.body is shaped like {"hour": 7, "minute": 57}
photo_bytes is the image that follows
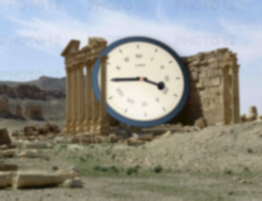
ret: {"hour": 3, "minute": 45}
